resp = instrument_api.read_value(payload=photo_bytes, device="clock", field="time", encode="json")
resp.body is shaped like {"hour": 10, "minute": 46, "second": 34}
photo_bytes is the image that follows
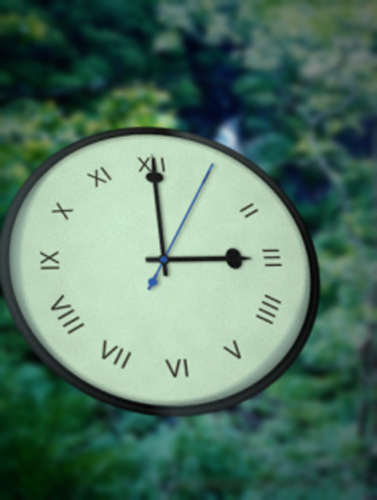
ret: {"hour": 3, "minute": 0, "second": 5}
